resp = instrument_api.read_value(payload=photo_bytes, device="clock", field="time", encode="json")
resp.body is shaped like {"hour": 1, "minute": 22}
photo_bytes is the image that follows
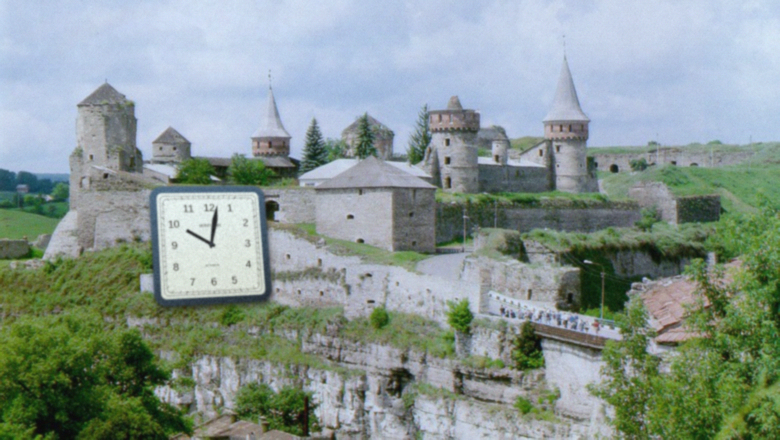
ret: {"hour": 10, "minute": 2}
